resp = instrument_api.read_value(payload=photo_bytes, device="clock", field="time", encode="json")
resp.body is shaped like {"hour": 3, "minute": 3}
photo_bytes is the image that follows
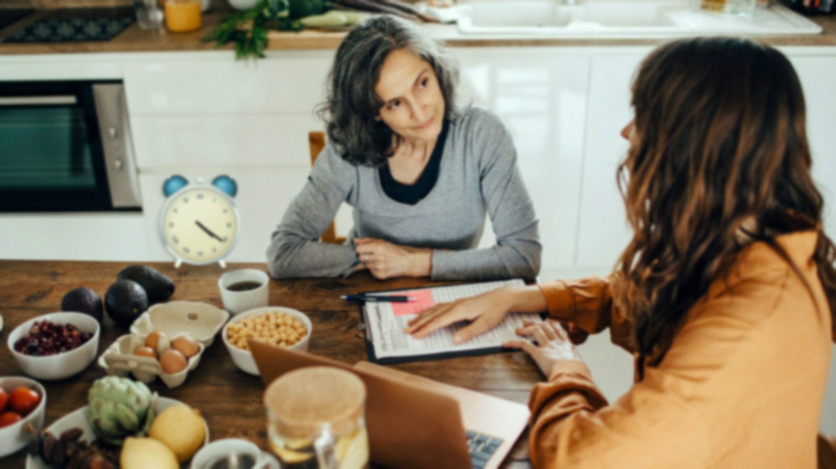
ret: {"hour": 4, "minute": 21}
